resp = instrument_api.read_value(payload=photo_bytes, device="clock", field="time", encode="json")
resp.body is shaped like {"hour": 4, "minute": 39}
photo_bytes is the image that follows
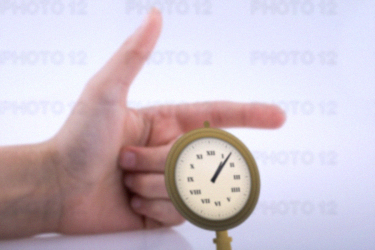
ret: {"hour": 1, "minute": 7}
